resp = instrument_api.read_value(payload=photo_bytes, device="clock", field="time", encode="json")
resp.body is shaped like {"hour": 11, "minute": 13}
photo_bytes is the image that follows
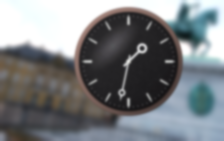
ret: {"hour": 1, "minute": 32}
